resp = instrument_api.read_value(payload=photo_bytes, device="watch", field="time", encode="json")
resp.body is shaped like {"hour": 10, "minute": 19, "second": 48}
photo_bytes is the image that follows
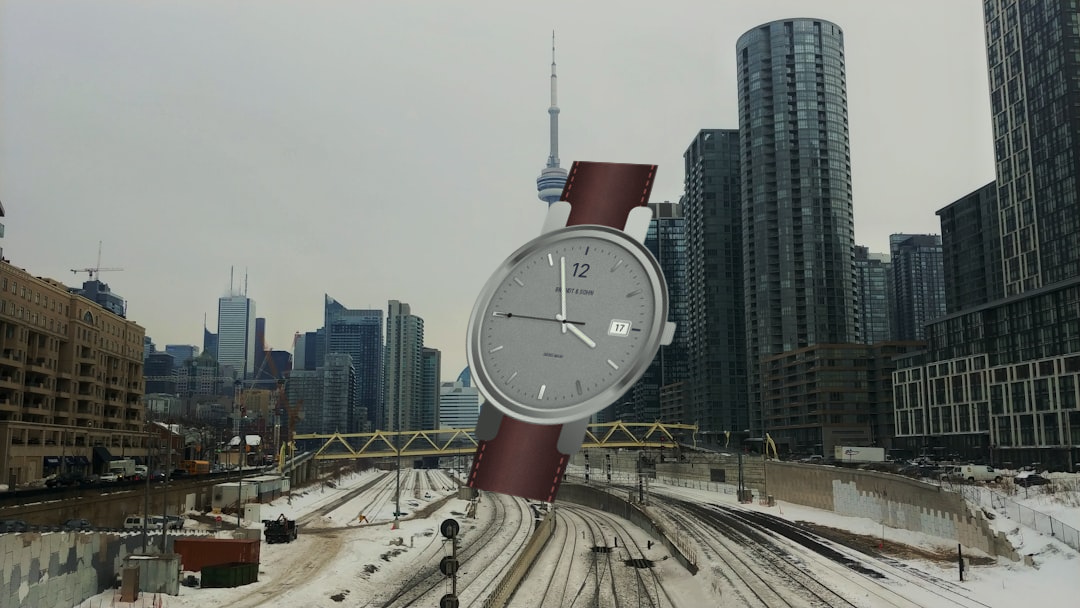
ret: {"hour": 3, "minute": 56, "second": 45}
